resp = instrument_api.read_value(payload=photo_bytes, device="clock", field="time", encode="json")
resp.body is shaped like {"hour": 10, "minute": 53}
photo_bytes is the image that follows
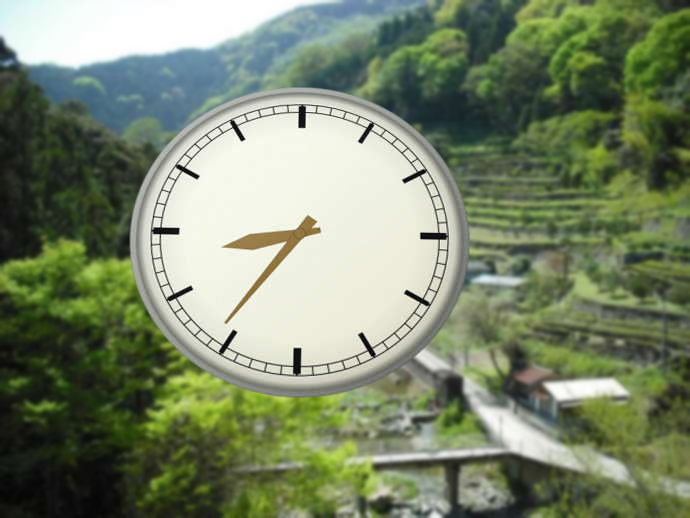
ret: {"hour": 8, "minute": 36}
